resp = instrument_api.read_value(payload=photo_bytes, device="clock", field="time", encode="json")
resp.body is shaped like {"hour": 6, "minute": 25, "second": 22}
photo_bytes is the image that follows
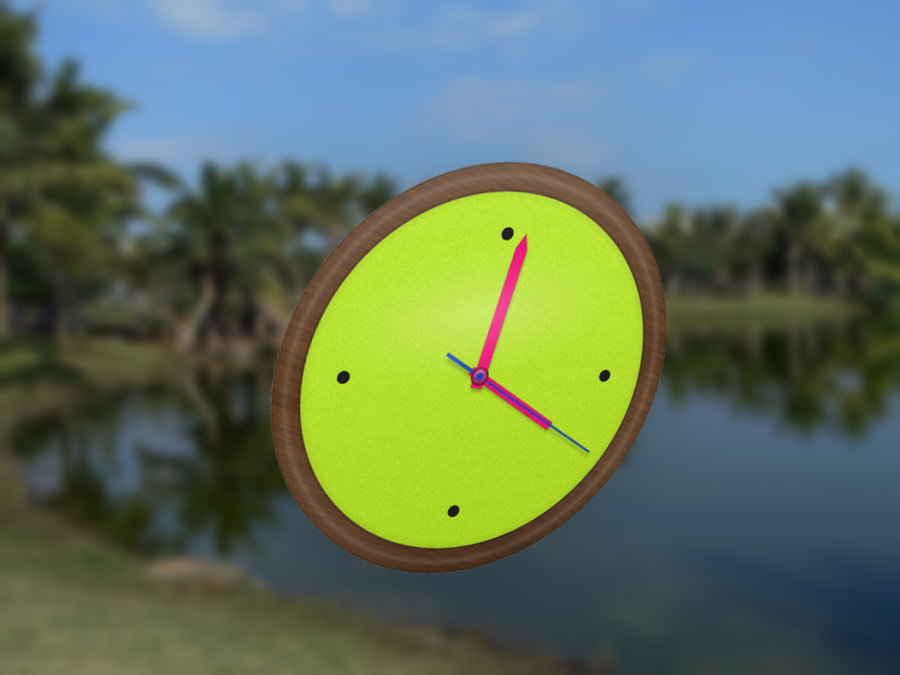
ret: {"hour": 4, "minute": 1, "second": 20}
